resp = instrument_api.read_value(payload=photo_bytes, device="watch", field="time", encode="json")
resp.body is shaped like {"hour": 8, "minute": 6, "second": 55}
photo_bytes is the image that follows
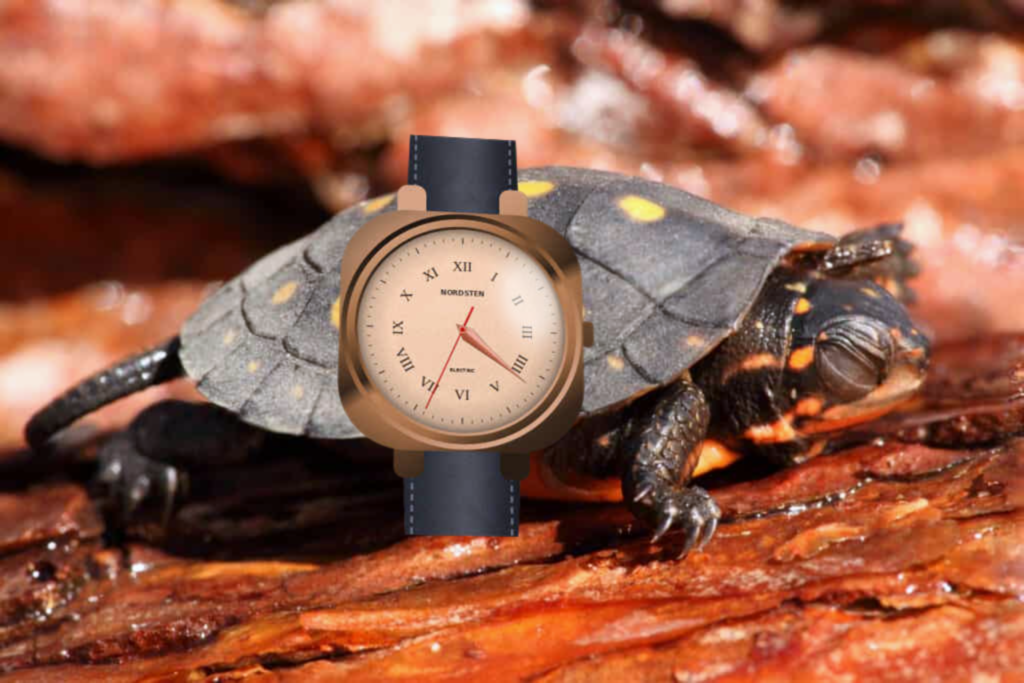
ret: {"hour": 4, "minute": 21, "second": 34}
